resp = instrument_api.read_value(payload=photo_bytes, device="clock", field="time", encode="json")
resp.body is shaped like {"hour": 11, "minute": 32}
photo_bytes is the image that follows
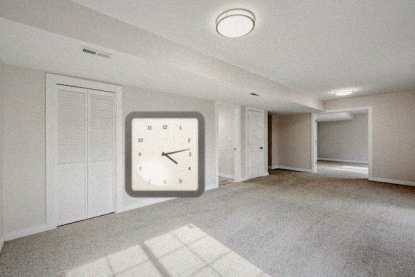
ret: {"hour": 4, "minute": 13}
